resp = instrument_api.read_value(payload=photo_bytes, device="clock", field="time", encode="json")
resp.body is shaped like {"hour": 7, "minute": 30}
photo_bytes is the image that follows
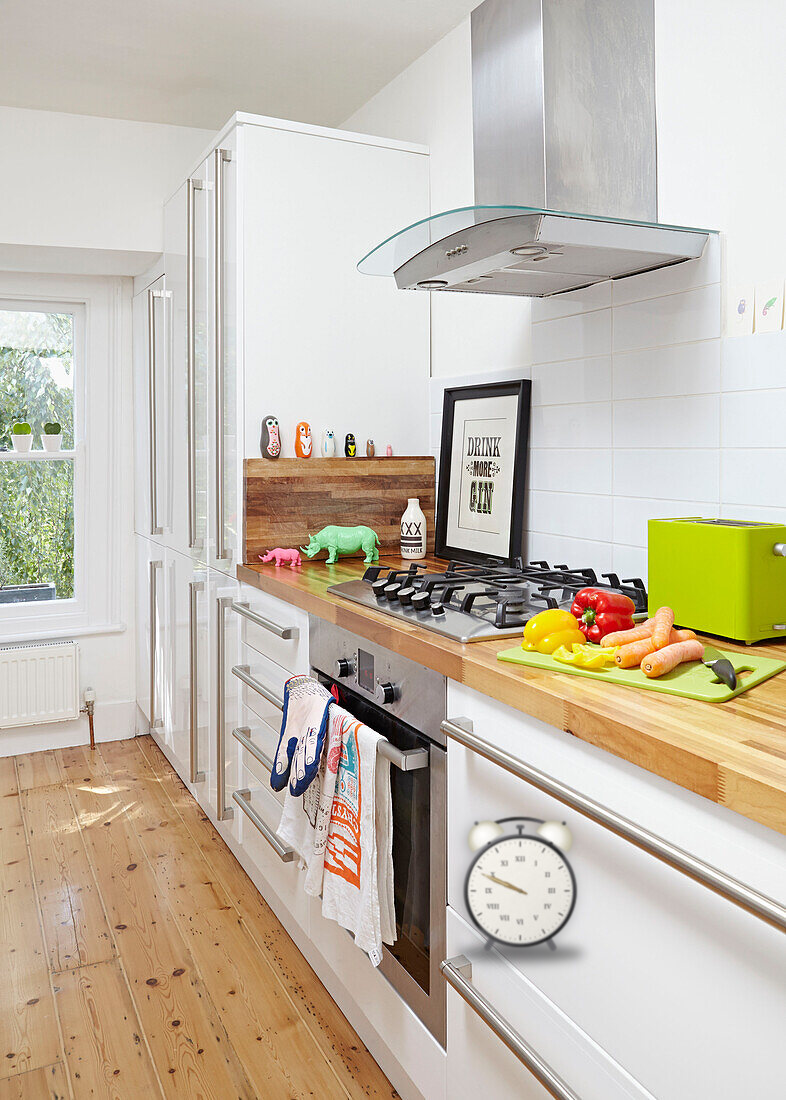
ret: {"hour": 9, "minute": 49}
